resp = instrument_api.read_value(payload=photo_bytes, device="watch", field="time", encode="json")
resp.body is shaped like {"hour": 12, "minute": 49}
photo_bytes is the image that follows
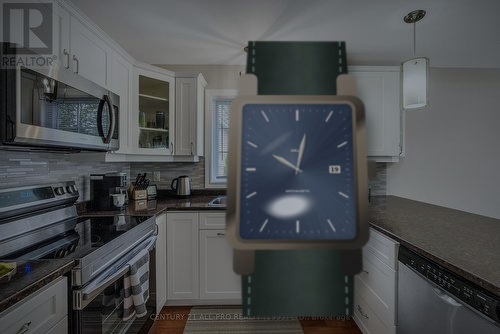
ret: {"hour": 10, "minute": 2}
